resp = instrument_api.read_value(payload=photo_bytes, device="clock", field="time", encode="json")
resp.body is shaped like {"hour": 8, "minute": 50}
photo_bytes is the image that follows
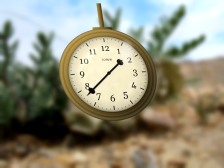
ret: {"hour": 1, "minute": 38}
